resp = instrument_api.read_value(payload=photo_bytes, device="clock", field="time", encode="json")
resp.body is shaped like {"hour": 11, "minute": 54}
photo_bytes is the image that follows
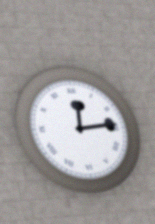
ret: {"hour": 12, "minute": 14}
